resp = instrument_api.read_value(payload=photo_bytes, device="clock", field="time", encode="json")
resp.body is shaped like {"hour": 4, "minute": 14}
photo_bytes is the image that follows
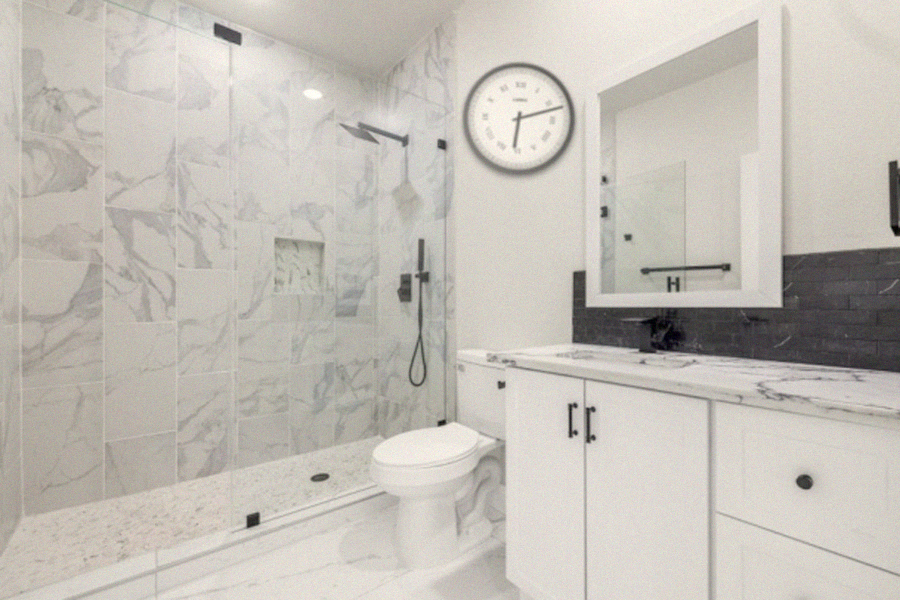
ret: {"hour": 6, "minute": 12}
